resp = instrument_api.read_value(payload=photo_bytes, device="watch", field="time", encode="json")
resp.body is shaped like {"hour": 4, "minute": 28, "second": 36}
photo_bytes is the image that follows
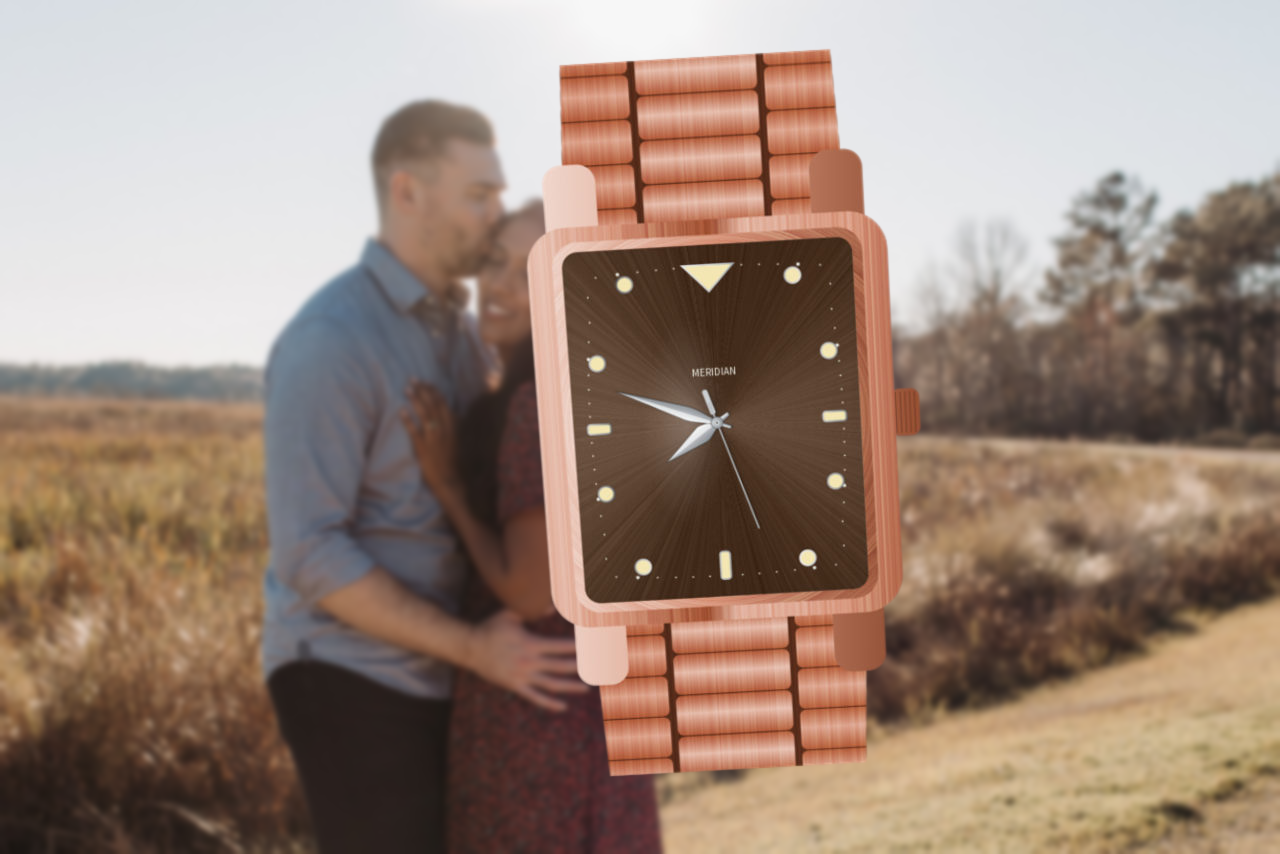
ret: {"hour": 7, "minute": 48, "second": 27}
